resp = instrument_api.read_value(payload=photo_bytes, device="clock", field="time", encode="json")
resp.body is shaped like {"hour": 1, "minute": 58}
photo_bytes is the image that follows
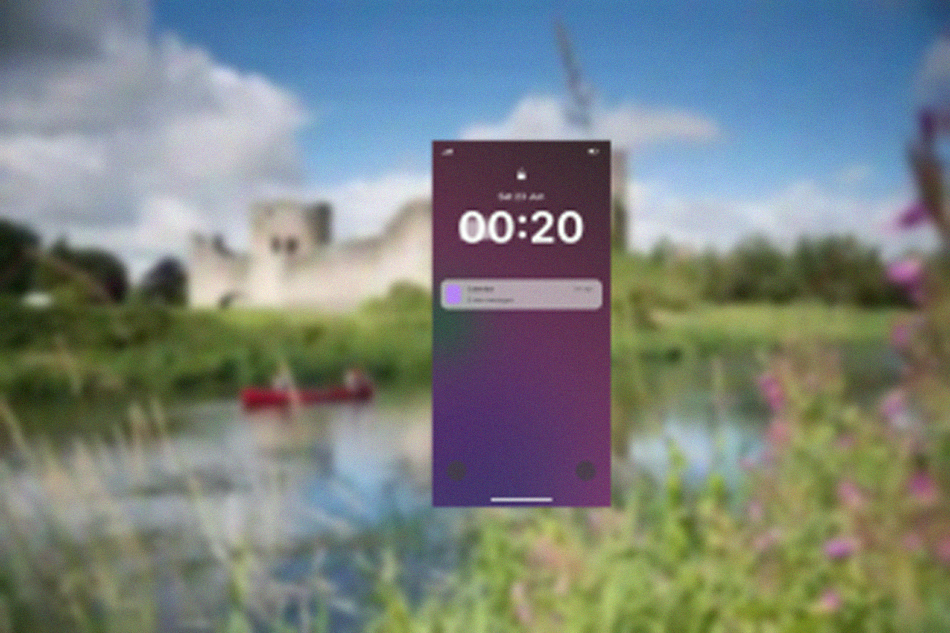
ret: {"hour": 0, "minute": 20}
